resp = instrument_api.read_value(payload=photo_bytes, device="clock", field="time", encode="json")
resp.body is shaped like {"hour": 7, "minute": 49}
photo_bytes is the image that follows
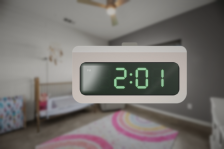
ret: {"hour": 2, "minute": 1}
